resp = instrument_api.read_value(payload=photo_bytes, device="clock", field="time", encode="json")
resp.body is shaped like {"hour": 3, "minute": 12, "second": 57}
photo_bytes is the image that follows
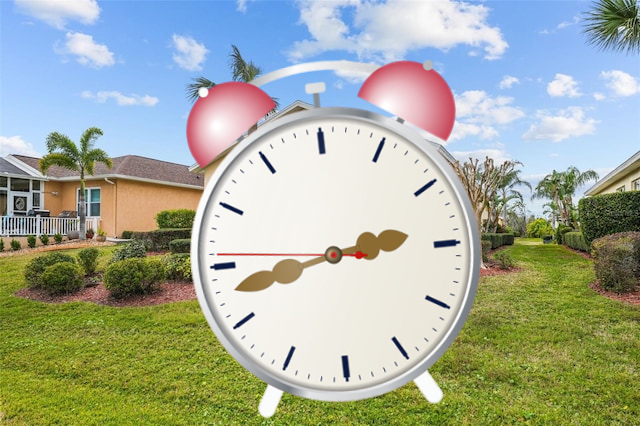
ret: {"hour": 2, "minute": 42, "second": 46}
